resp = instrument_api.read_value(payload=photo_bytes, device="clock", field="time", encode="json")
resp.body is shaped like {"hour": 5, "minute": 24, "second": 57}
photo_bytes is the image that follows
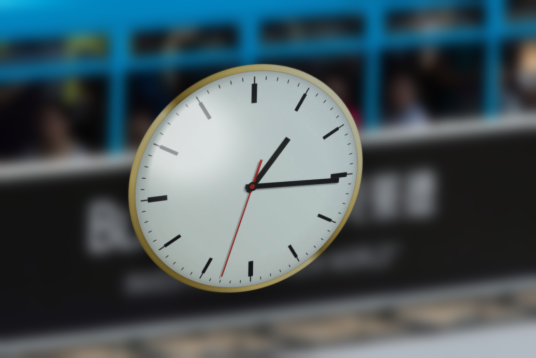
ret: {"hour": 1, "minute": 15, "second": 33}
